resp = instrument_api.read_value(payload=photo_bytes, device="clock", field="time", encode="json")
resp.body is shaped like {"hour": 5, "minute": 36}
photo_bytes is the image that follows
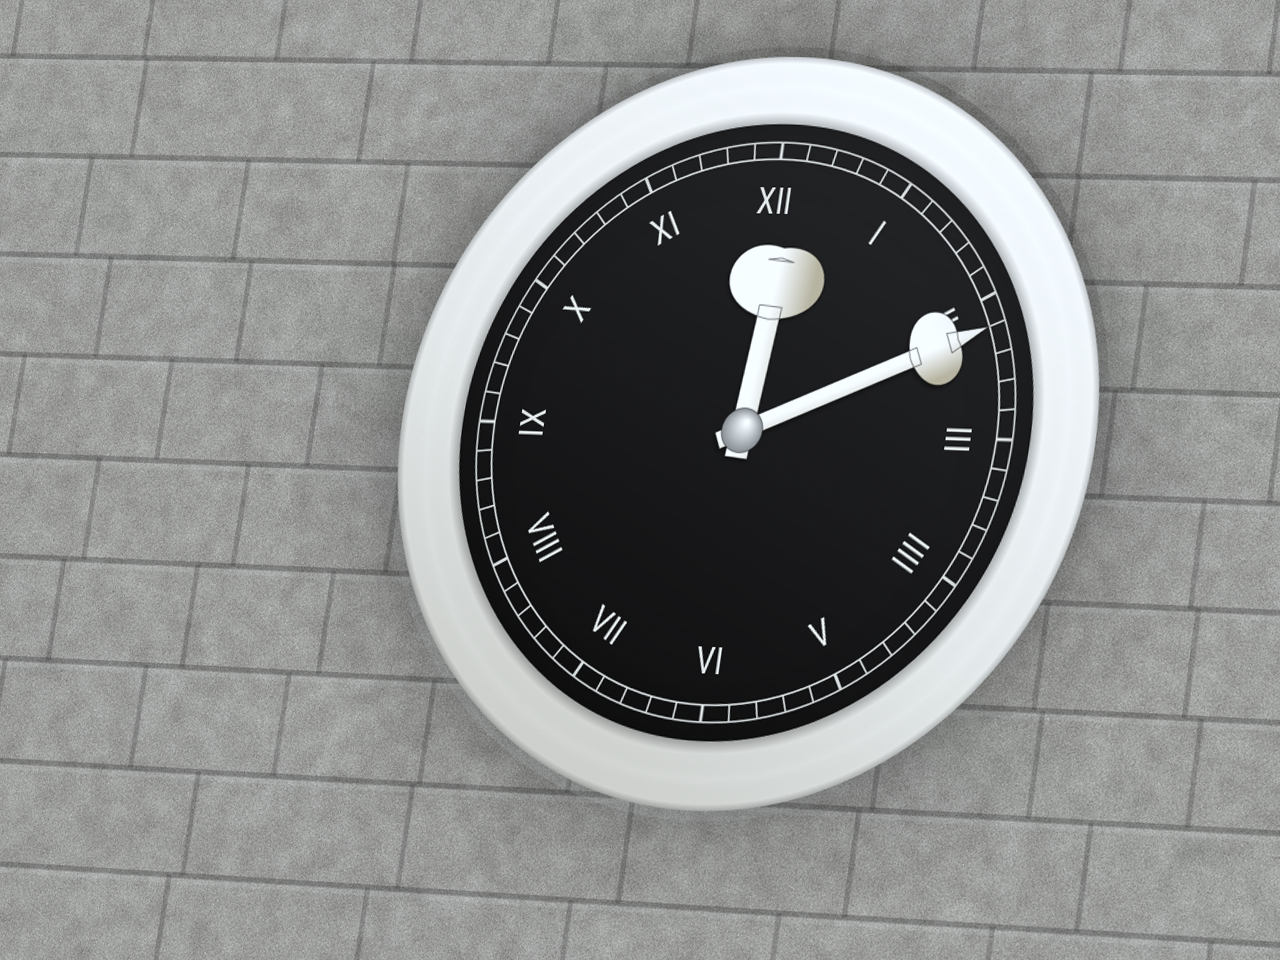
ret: {"hour": 12, "minute": 11}
